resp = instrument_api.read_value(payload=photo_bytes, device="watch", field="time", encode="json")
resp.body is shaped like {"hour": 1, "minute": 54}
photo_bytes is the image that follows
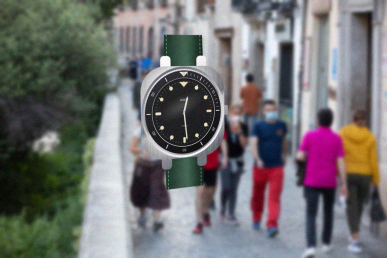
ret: {"hour": 12, "minute": 29}
